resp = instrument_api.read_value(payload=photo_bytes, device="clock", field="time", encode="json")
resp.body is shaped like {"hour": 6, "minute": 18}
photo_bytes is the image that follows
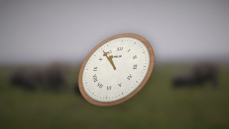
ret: {"hour": 10, "minute": 53}
